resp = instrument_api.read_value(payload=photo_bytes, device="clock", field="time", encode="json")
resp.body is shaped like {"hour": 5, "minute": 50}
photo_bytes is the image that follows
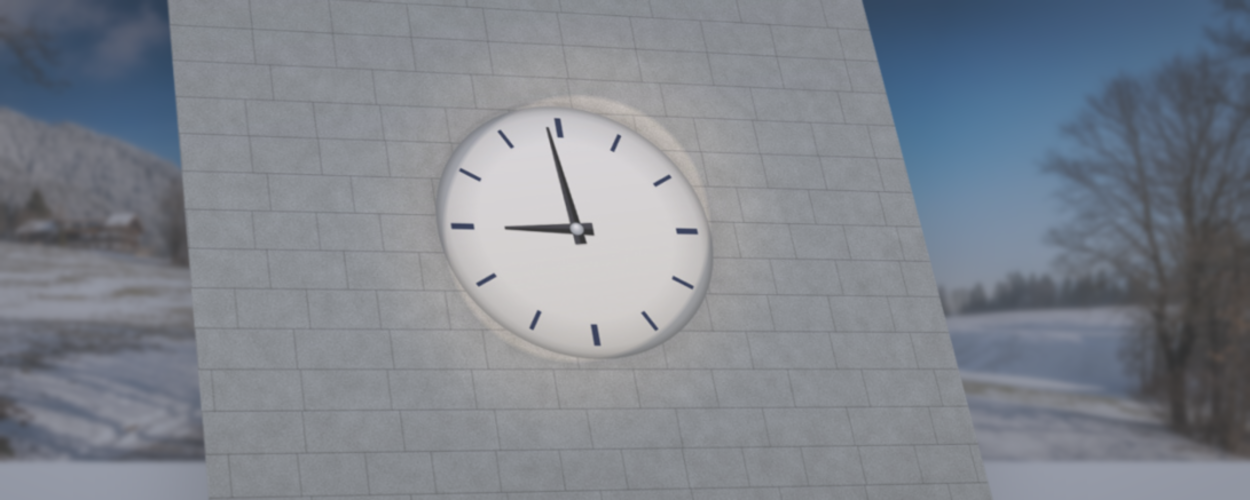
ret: {"hour": 8, "minute": 59}
